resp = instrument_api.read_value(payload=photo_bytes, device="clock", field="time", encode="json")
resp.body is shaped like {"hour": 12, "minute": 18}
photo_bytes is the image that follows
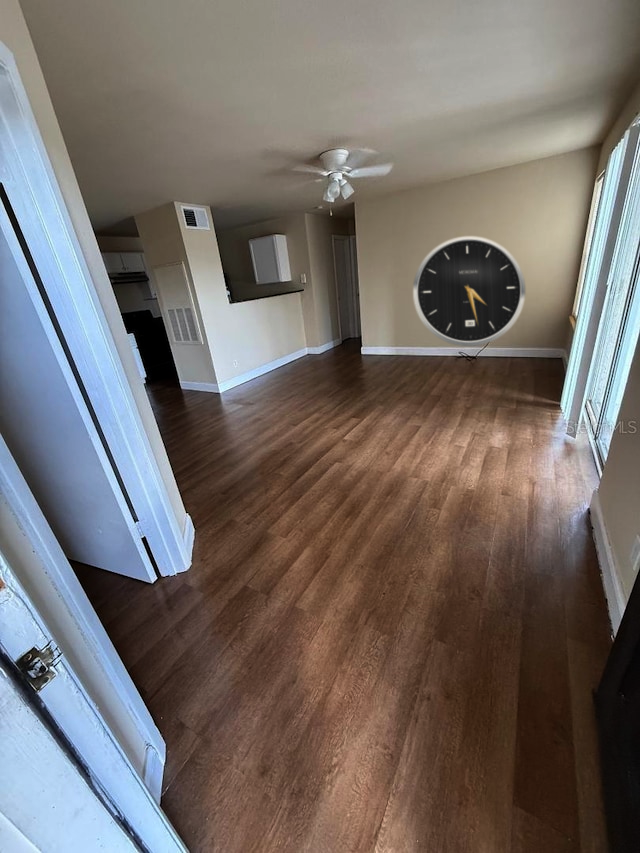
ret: {"hour": 4, "minute": 28}
